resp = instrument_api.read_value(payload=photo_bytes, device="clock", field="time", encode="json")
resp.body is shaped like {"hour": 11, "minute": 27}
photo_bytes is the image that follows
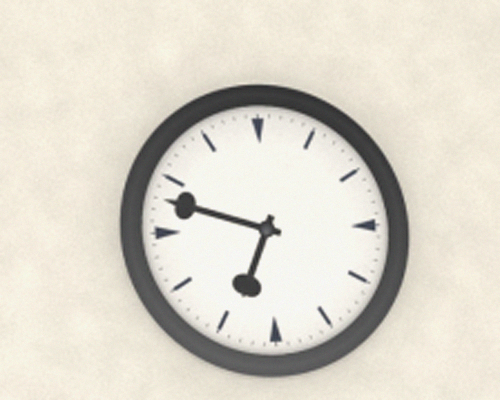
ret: {"hour": 6, "minute": 48}
